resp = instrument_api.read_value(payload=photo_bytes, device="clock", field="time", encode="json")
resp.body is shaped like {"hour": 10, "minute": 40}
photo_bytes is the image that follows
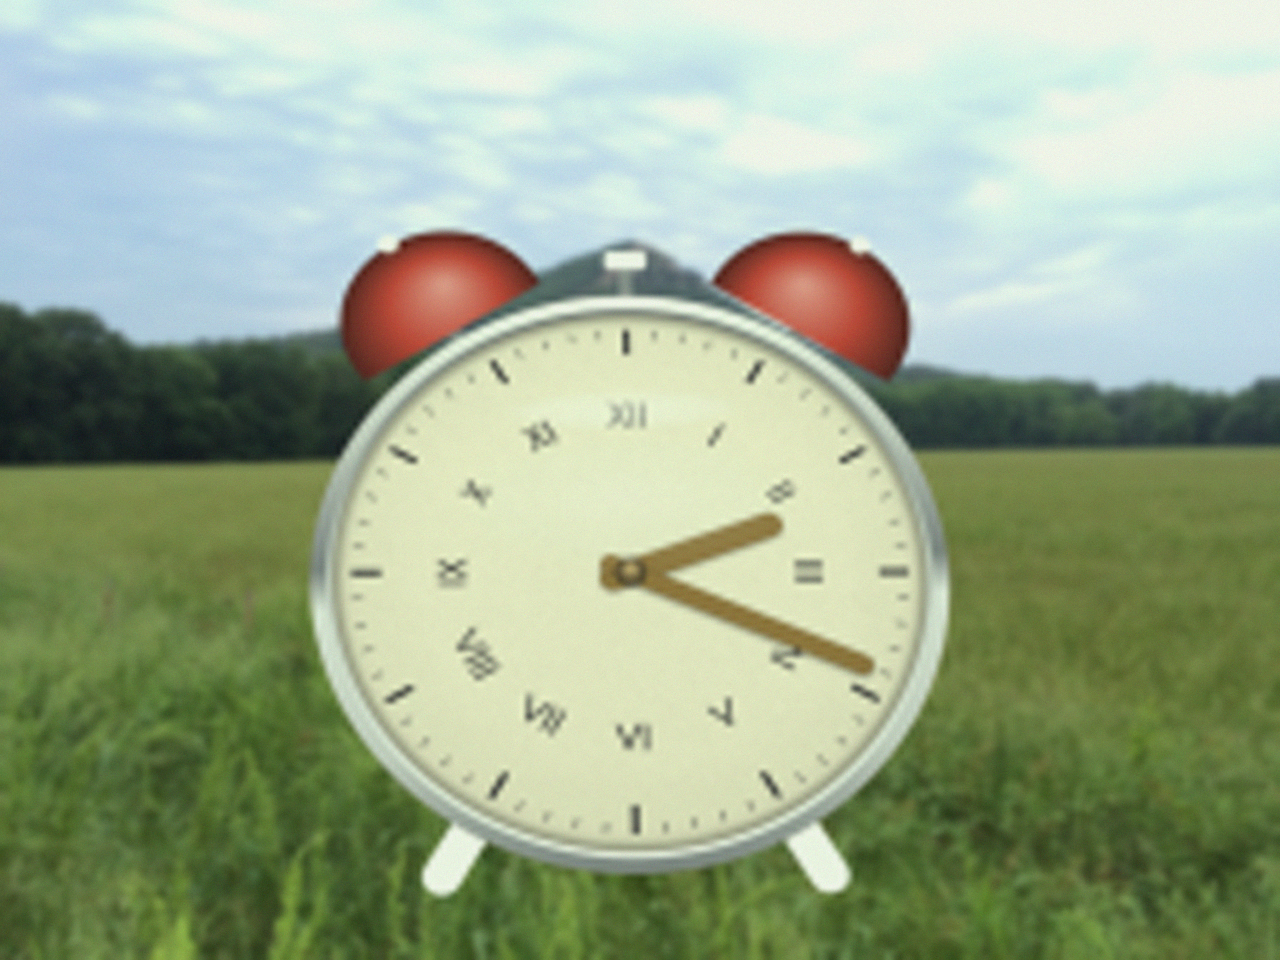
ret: {"hour": 2, "minute": 19}
